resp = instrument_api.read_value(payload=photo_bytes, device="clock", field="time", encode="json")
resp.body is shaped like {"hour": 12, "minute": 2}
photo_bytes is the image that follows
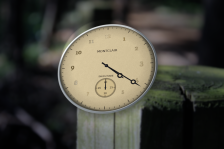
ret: {"hour": 4, "minute": 21}
